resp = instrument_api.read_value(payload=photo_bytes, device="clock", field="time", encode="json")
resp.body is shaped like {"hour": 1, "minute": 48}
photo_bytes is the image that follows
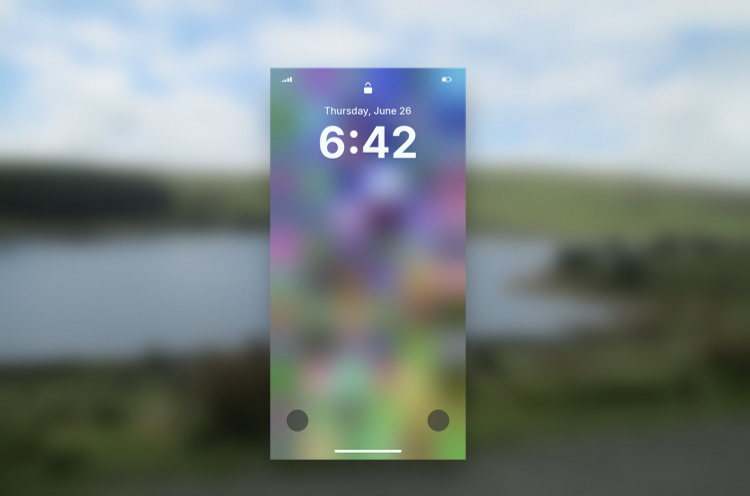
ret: {"hour": 6, "minute": 42}
